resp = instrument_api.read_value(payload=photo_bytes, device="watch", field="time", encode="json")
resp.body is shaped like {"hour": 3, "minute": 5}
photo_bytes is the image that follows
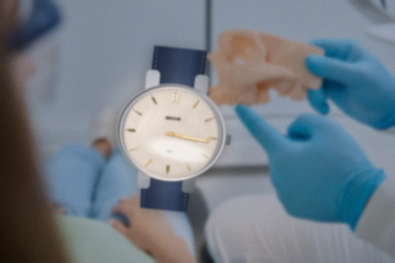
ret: {"hour": 3, "minute": 16}
